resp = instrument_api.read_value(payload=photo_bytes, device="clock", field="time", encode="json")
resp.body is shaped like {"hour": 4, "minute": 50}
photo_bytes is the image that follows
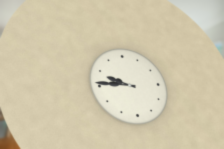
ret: {"hour": 9, "minute": 46}
